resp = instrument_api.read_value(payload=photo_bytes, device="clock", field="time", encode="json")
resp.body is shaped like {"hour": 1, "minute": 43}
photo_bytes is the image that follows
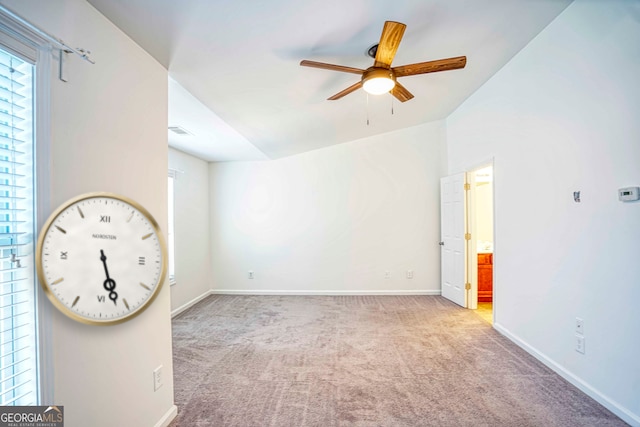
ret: {"hour": 5, "minute": 27}
